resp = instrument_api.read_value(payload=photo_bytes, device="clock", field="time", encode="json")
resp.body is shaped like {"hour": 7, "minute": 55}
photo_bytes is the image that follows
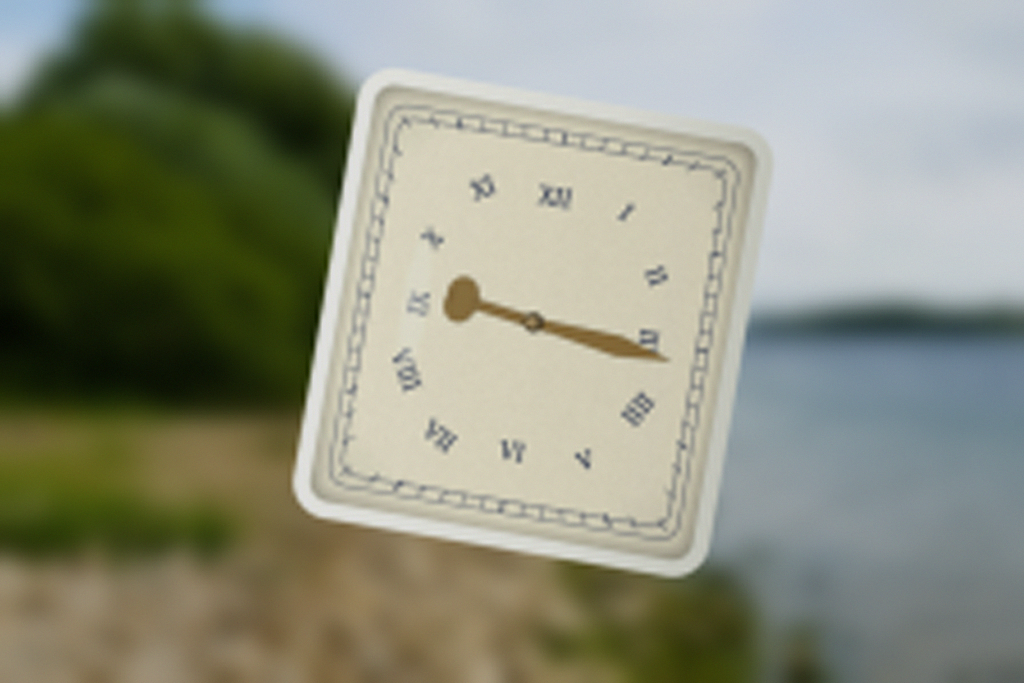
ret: {"hour": 9, "minute": 16}
